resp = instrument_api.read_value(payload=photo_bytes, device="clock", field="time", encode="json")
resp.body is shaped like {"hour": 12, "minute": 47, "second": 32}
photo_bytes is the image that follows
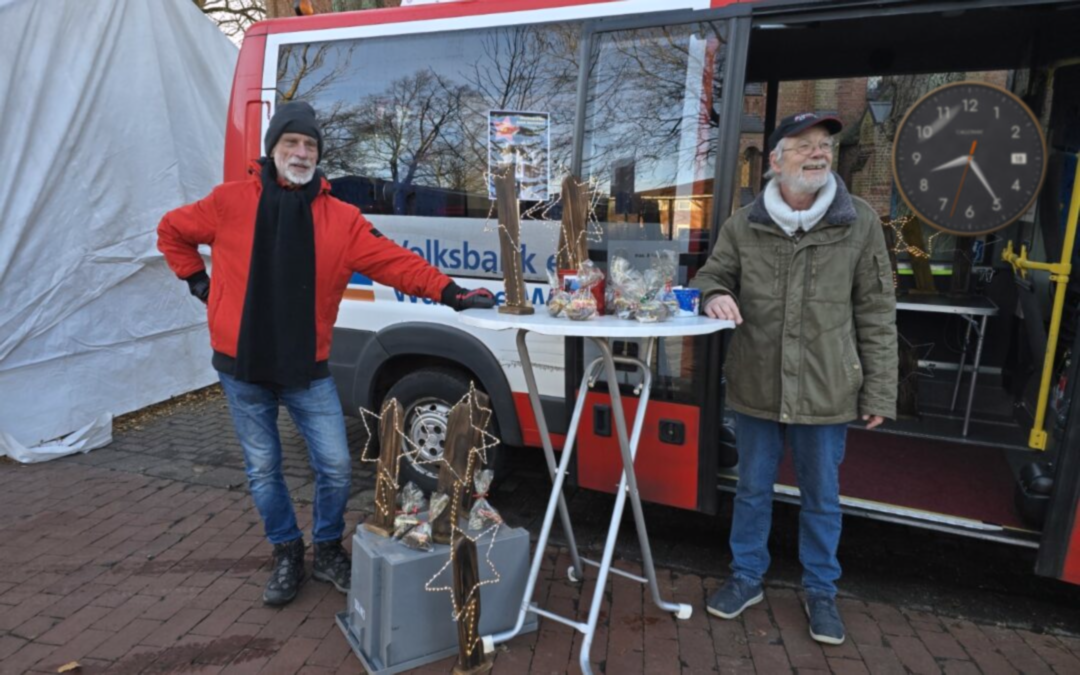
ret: {"hour": 8, "minute": 24, "second": 33}
